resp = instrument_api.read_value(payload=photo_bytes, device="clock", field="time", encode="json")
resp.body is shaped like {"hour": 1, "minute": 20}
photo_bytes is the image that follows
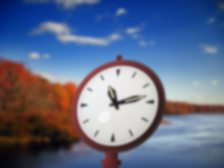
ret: {"hour": 11, "minute": 13}
